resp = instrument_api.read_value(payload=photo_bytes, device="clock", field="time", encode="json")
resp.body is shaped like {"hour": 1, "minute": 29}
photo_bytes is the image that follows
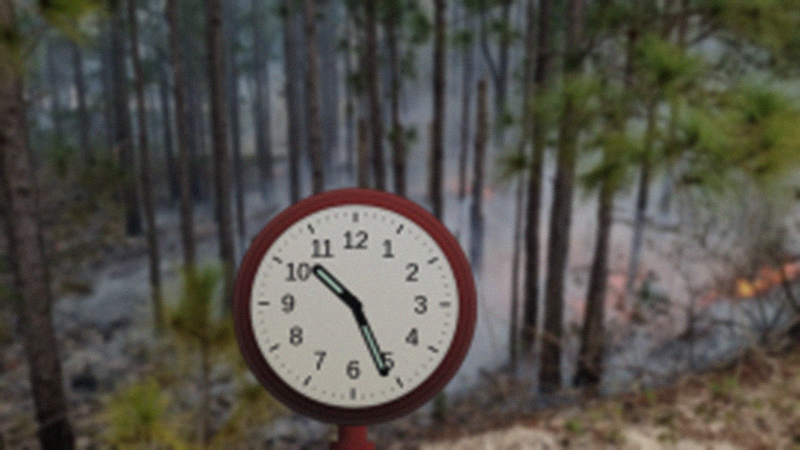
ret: {"hour": 10, "minute": 26}
